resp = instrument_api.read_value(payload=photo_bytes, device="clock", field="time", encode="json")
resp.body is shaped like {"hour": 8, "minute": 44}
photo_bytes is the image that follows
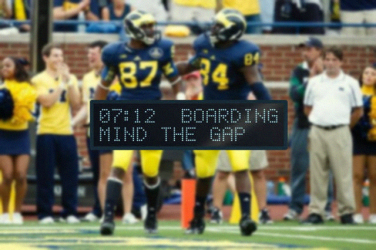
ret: {"hour": 7, "minute": 12}
